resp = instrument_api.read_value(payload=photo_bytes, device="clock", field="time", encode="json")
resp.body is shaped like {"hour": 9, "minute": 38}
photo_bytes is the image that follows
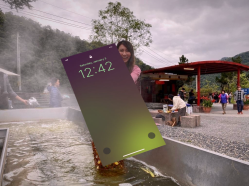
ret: {"hour": 12, "minute": 42}
